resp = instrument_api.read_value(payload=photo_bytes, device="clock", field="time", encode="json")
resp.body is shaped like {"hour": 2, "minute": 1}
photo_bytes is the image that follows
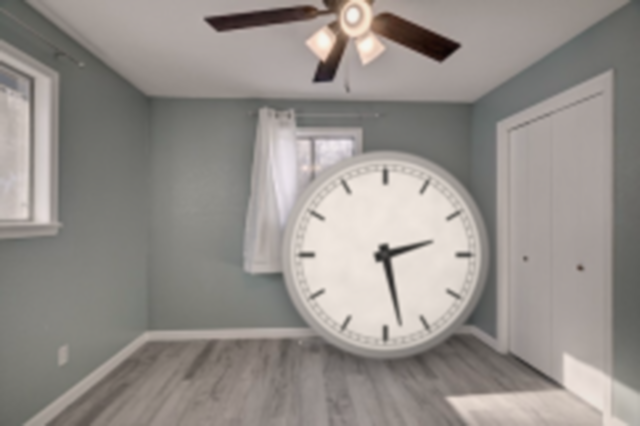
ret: {"hour": 2, "minute": 28}
